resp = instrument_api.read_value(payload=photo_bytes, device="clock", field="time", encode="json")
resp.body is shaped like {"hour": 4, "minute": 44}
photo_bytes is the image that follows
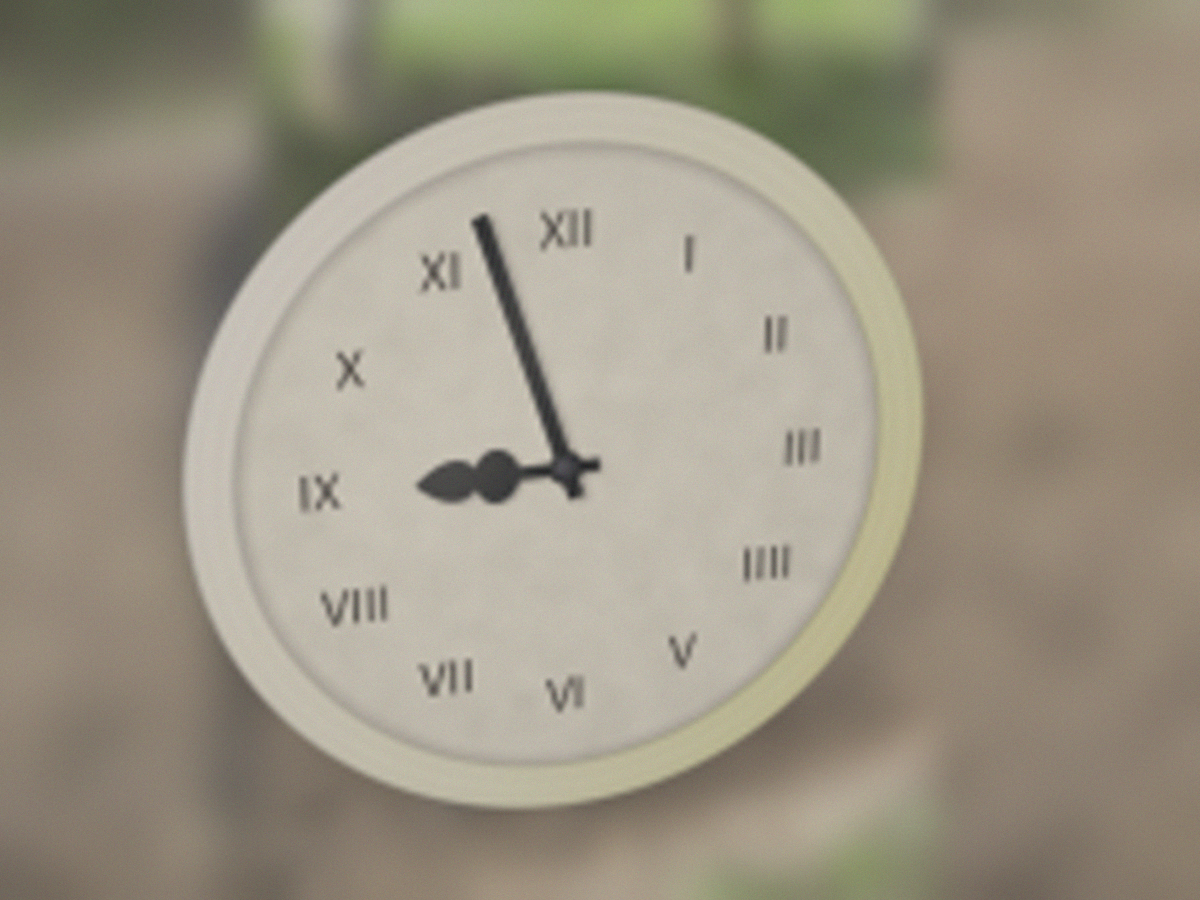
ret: {"hour": 8, "minute": 57}
